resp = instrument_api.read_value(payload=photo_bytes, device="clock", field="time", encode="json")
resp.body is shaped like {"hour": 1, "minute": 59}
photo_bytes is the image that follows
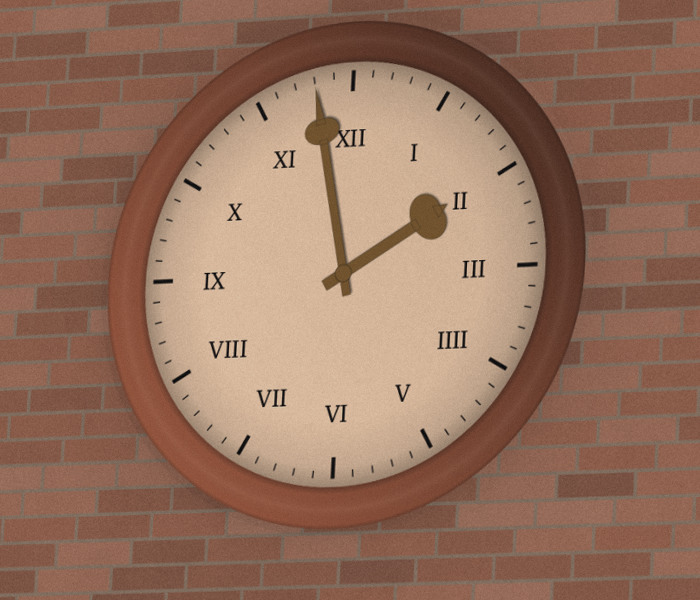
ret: {"hour": 1, "minute": 58}
